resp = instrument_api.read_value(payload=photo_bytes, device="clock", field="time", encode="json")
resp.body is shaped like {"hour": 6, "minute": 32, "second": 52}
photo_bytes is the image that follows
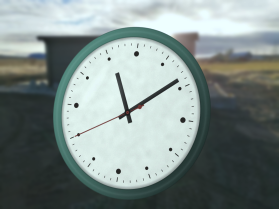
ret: {"hour": 11, "minute": 8, "second": 40}
